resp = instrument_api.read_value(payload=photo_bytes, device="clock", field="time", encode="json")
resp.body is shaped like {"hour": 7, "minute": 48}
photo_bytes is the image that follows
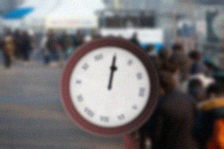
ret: {"hour": 1, "minute": 5}
